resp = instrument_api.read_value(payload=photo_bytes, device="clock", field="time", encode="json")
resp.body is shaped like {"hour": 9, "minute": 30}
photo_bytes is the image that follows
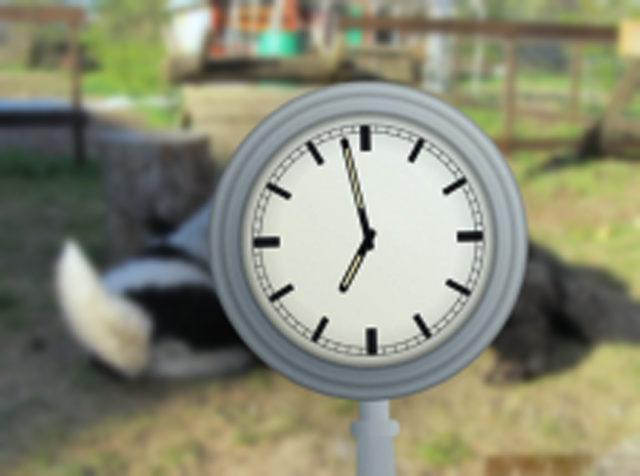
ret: {"hour": 6, "minute": 58}
